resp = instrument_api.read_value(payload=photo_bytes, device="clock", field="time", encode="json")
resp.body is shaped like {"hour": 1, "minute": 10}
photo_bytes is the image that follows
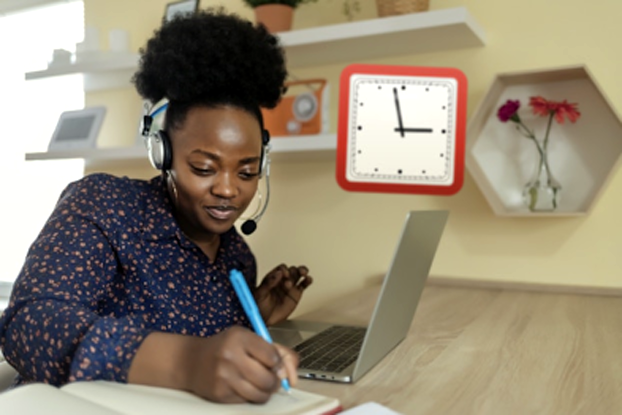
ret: {"hour": 2, "minute": 58}
